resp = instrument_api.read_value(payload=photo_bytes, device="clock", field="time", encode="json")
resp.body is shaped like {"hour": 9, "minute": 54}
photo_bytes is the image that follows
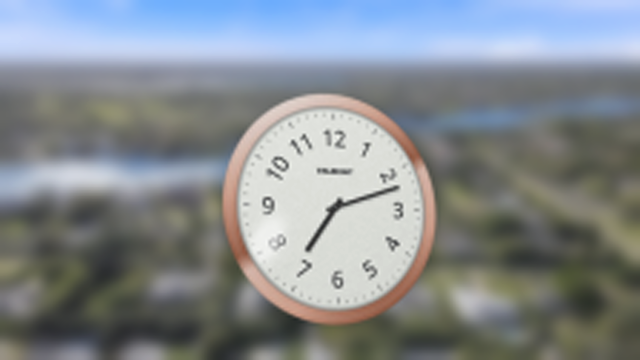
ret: {"hour": 7, "minute": 12}
